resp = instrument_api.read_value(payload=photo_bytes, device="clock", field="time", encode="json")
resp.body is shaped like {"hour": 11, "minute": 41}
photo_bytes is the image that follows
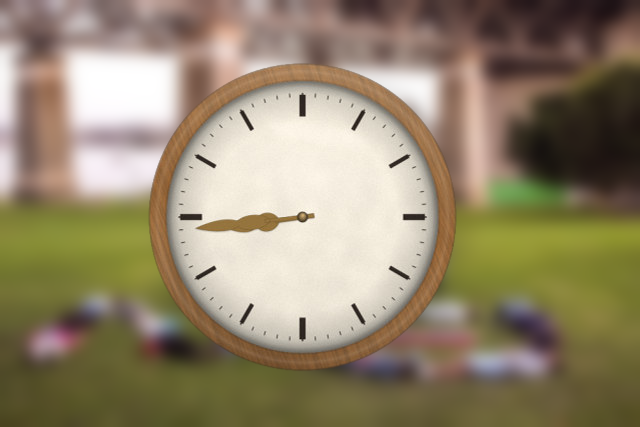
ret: {"hour": 8, "minute": 44}
